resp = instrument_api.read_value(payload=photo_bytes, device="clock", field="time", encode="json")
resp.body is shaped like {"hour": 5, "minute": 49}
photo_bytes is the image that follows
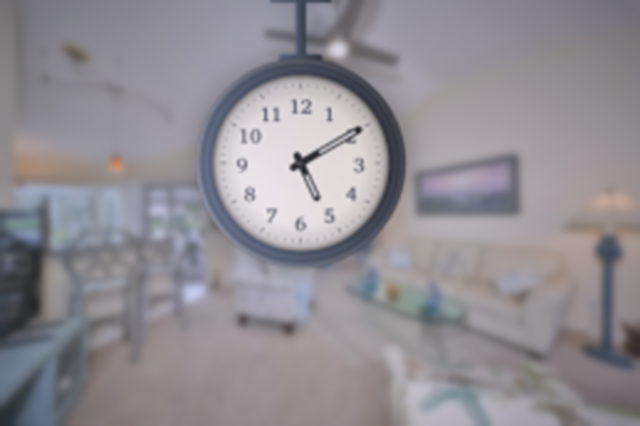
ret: {"hour": 5, "minute": 10}
